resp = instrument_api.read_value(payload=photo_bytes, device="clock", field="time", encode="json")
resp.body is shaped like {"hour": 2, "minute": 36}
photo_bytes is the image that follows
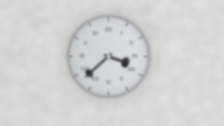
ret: {"hour": 3, "minute": 38}
